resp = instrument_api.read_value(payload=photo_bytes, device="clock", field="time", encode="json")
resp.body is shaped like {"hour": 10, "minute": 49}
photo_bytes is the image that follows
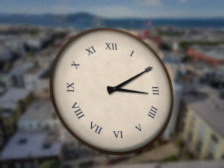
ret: {"hour": 3, "minute": 10}
